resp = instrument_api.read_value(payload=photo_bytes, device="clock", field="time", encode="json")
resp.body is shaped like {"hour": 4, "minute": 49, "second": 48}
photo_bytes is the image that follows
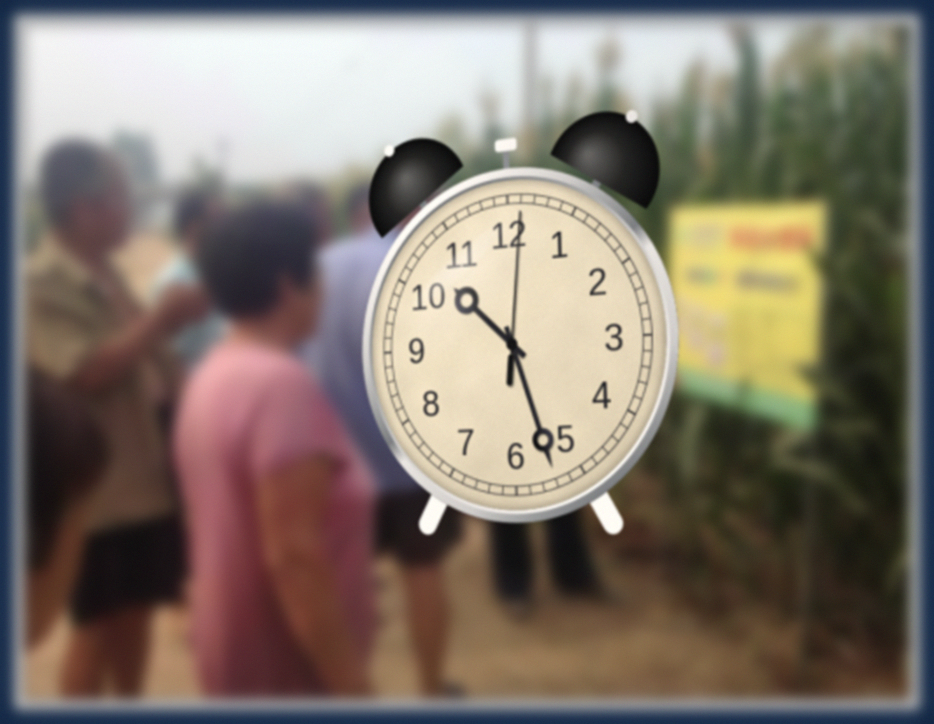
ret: {"hour": 10, "minute": 27, "second": 1}
